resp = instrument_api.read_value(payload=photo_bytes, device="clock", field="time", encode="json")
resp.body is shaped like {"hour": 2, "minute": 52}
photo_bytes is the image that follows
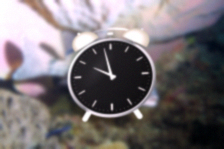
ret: {"hour": 9, "minute": 58}
